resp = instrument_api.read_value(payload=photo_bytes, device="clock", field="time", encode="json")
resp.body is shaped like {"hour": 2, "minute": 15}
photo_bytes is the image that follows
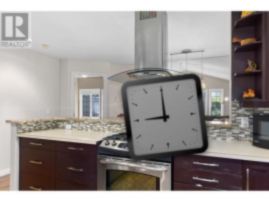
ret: {"hour": 9, "minute": 0}
